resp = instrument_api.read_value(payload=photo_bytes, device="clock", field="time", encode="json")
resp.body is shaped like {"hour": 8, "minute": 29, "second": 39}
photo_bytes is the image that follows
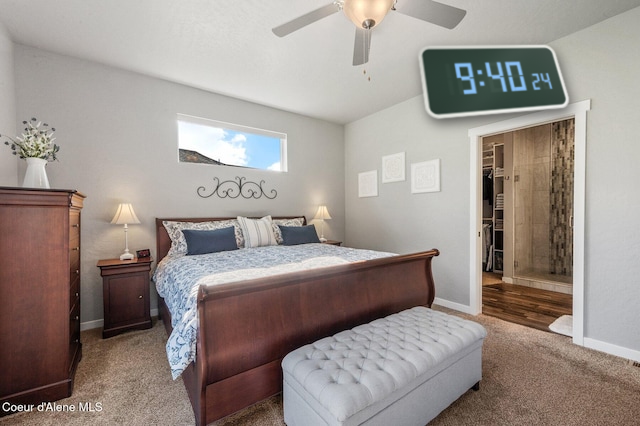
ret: {"hour": 9, "minute": 40, "second": 24}
